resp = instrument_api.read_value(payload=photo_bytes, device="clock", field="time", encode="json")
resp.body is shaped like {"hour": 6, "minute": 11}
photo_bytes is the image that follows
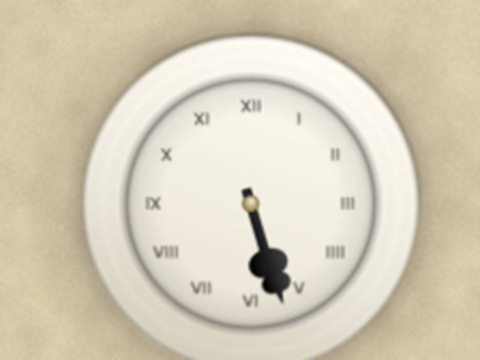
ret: {"hour": 5, "minute": 27}
